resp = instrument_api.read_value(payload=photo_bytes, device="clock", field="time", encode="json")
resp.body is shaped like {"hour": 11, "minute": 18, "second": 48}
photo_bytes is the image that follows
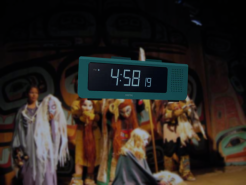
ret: {"hour": 4, "minute": 58, "second": 19}
